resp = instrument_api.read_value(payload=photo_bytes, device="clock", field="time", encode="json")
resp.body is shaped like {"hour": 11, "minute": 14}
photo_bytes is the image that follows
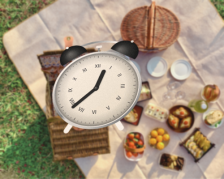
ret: {"hour": 12, "minute": 38}
